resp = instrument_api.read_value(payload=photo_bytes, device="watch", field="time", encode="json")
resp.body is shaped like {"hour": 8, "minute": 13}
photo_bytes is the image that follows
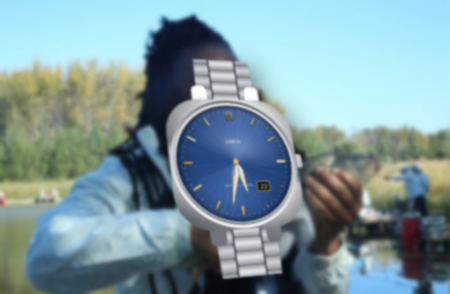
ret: {"hour": 5, "minute": 32}
